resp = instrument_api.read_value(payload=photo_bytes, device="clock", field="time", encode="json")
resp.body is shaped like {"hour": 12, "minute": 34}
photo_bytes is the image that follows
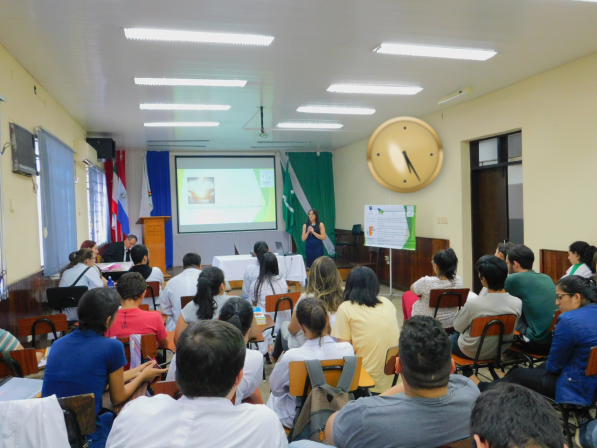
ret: {"hour": 5, "minute": 25}
